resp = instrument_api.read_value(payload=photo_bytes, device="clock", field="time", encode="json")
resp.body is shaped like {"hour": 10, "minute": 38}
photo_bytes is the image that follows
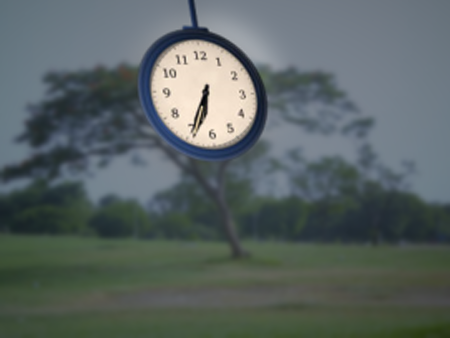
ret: {"hour": 6, "minute": 34}
